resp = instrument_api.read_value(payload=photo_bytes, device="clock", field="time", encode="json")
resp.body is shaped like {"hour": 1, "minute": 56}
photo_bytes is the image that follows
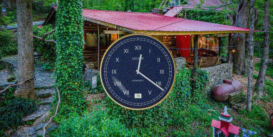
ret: {"hour": 12, "minute": 21}
